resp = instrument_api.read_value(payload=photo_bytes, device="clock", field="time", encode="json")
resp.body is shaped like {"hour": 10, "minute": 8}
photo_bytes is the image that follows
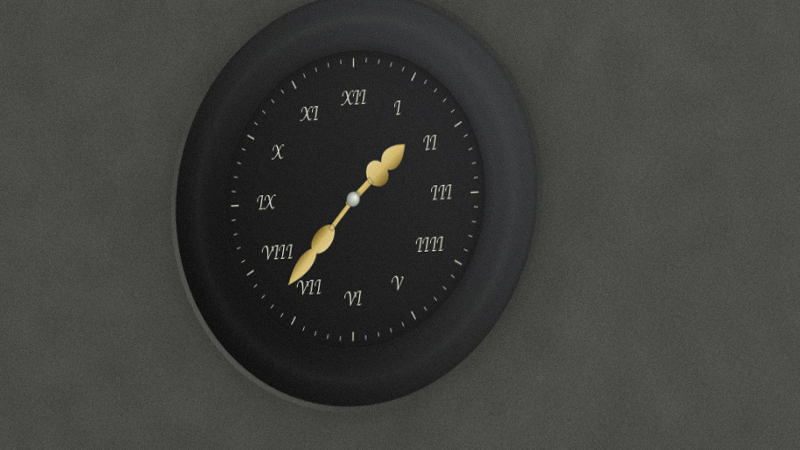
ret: {"hour": 1, "minute": 37}
